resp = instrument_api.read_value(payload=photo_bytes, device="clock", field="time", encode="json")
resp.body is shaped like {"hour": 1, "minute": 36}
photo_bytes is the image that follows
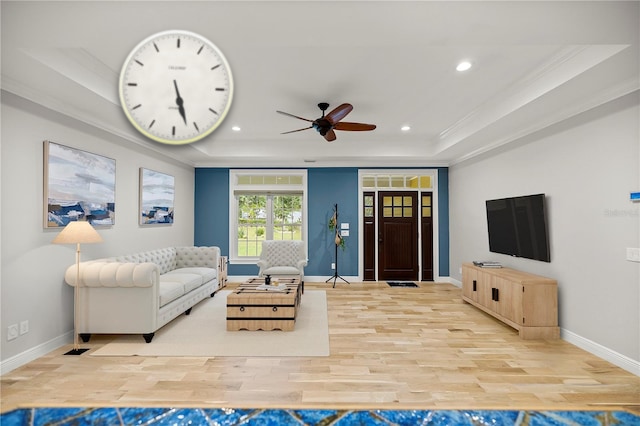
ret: {"hour": 5, "minute": 27}
